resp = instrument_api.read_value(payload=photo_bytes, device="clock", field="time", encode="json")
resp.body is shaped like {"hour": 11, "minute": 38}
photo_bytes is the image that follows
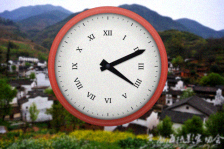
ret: {"hour": 4, "minute": 11}
